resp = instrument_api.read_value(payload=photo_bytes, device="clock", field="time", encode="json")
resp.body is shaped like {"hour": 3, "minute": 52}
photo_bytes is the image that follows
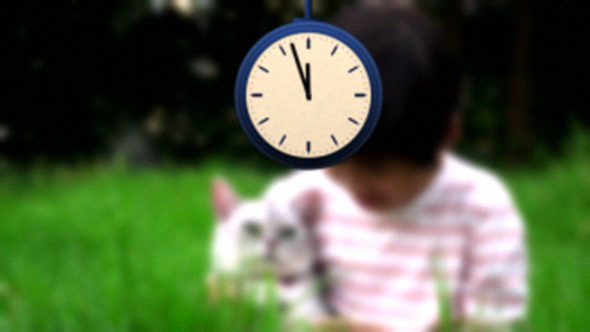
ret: {"hour": 11, "minute": 57}
